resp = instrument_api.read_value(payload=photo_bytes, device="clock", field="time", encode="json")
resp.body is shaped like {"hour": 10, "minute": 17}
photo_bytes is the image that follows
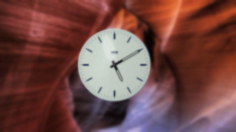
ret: {"hour": 5, "minute": 10}
